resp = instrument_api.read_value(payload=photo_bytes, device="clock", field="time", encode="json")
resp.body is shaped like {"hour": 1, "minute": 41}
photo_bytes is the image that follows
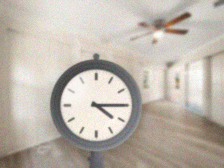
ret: {"hour": 4, "minute": 15}
